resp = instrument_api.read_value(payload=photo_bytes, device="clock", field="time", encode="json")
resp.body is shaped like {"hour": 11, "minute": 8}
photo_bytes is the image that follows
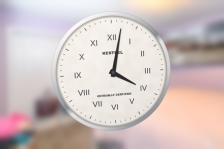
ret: {"hour": 4, "minute": 2}
